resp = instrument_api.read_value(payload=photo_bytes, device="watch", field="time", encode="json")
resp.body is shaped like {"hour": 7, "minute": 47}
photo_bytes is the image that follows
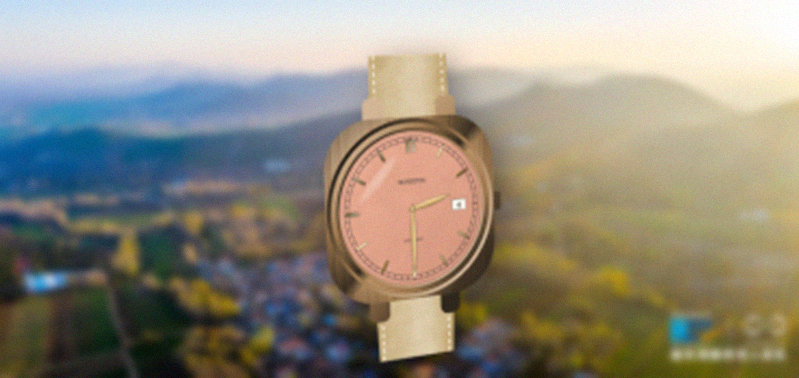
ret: {"hour": 2, "minute": 30}
